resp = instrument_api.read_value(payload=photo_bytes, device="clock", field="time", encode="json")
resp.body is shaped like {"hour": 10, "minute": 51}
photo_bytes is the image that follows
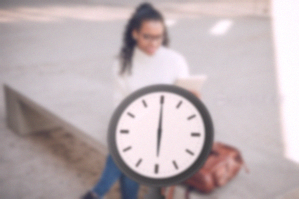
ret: {"hour": 6, "minute": 0}
